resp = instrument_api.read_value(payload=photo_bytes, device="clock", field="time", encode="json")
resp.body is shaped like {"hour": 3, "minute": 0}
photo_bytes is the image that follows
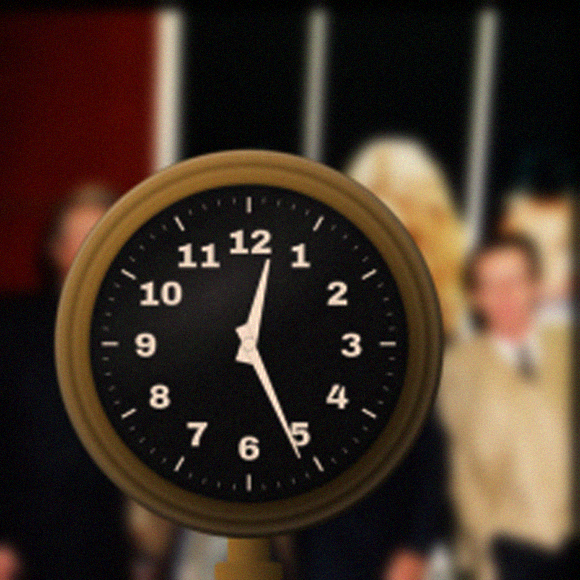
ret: {"hour": 12, "minute": 26}
